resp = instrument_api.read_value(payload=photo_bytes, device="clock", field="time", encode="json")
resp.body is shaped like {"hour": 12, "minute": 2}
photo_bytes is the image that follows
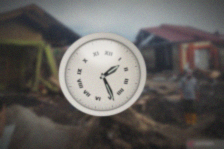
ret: {"hour": 1, "minute": 24}
